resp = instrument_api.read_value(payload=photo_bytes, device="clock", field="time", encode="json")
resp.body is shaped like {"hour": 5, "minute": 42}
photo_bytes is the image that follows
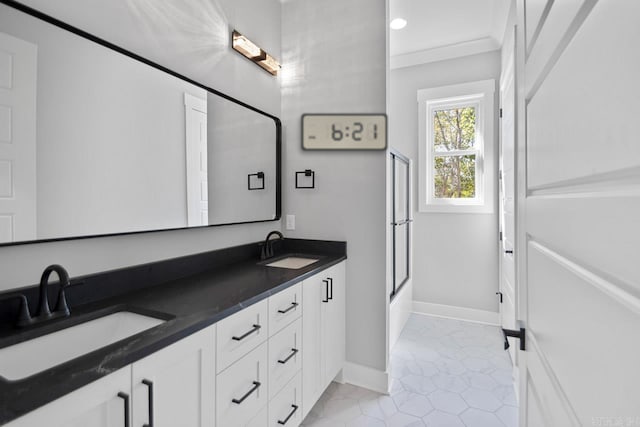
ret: {"hour": 6, "minute": 21}
